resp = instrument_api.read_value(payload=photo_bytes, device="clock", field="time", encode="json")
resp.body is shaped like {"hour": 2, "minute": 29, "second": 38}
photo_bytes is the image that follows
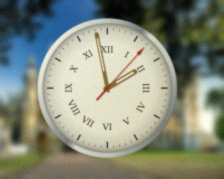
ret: {"hour": 1, "minute": 58, "second": 7}
